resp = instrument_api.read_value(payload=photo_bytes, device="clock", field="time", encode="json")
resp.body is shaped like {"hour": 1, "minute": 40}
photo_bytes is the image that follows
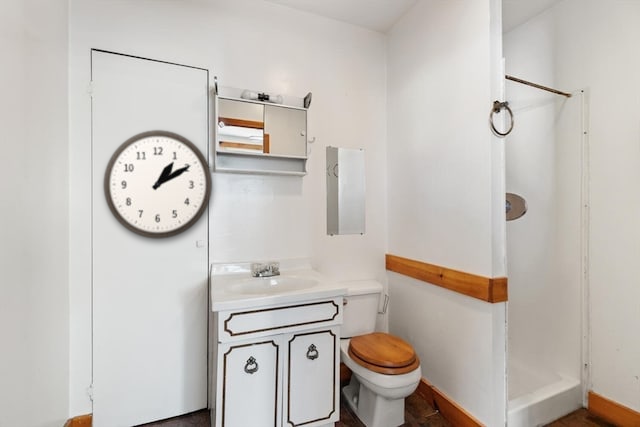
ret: {"hour": 1, "minute": 10}
